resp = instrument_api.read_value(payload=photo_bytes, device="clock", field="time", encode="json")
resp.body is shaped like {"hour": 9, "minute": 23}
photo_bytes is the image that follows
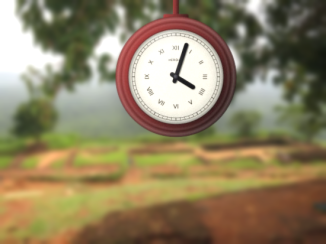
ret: {"hour": 4, "minute": 3}
